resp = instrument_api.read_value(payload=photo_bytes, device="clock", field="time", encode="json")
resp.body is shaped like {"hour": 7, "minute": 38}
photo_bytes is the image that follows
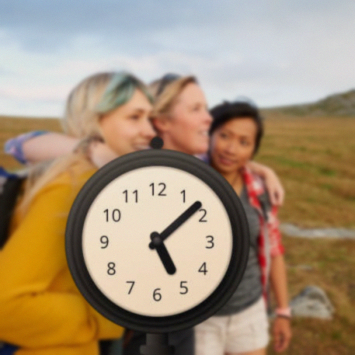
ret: {"hour": 5, "minute": 8}
